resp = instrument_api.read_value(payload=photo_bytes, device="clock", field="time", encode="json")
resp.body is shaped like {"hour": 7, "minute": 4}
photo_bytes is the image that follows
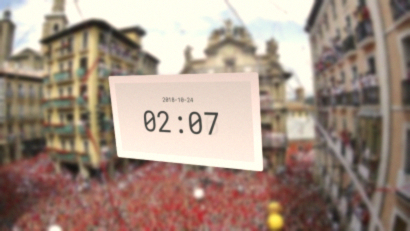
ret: {"hour": 2, "minute": 7}
